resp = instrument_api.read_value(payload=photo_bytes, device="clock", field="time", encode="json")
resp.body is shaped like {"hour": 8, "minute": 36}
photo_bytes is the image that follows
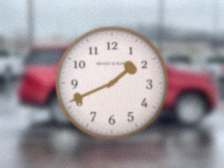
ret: {"hour": 1, "minute": 41}
